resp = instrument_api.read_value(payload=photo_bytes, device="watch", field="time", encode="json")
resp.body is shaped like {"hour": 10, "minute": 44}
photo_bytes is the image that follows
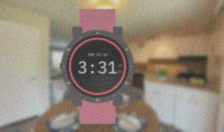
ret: {"hour": 3, "minute": 31}
